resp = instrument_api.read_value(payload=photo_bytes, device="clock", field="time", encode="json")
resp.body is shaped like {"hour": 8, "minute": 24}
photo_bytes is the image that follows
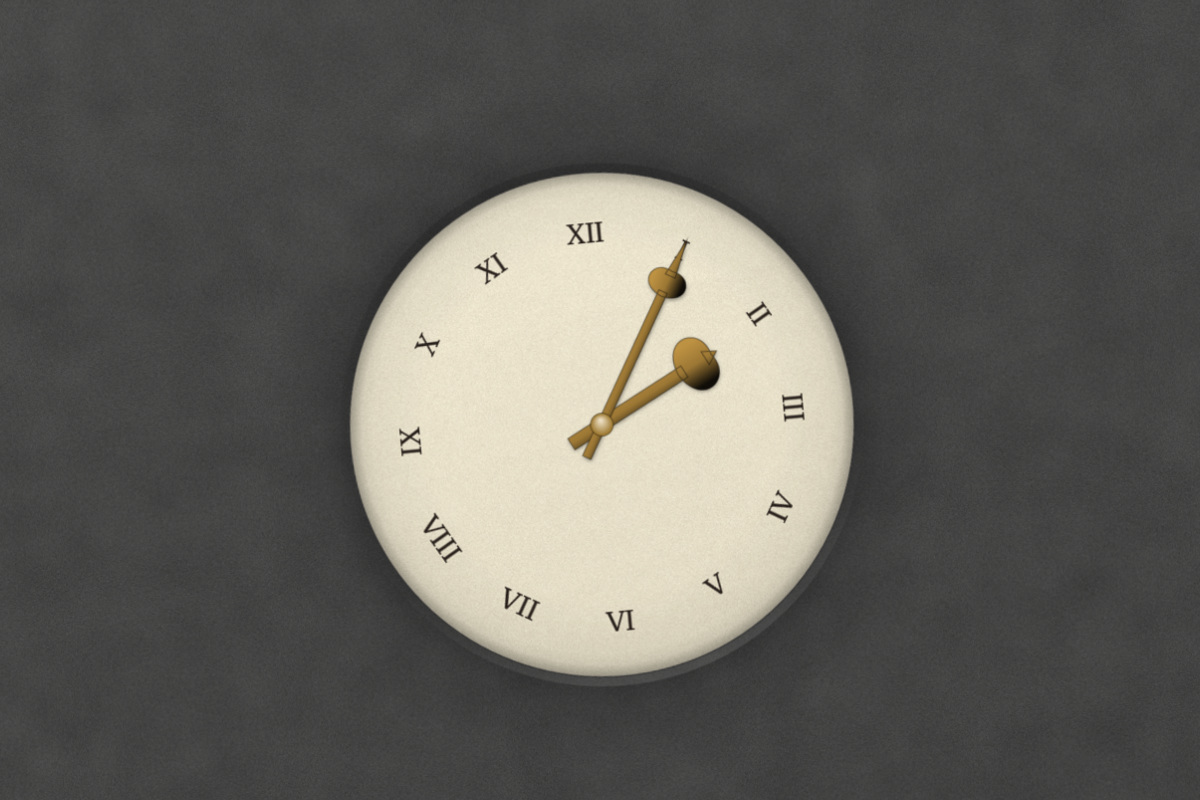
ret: {"hour": 2, "minute": 5}
